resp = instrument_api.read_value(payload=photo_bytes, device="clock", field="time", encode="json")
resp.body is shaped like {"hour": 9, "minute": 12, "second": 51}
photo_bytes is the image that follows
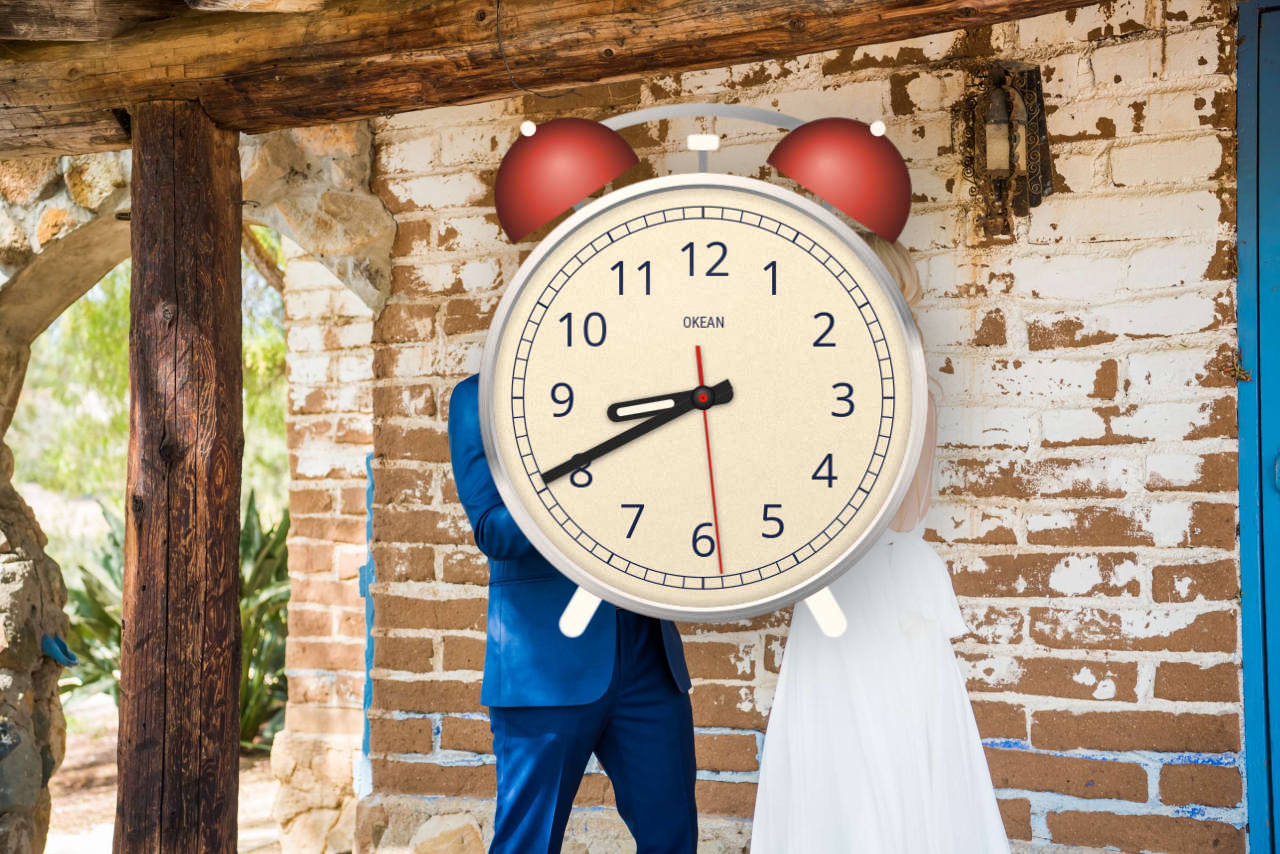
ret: {"hour": 8, "minute": 40, "second": 29}
